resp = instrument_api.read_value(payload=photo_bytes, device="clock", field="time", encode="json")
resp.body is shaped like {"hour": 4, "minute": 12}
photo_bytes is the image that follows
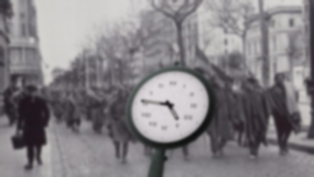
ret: {"hour": 4, "minute": 46}
